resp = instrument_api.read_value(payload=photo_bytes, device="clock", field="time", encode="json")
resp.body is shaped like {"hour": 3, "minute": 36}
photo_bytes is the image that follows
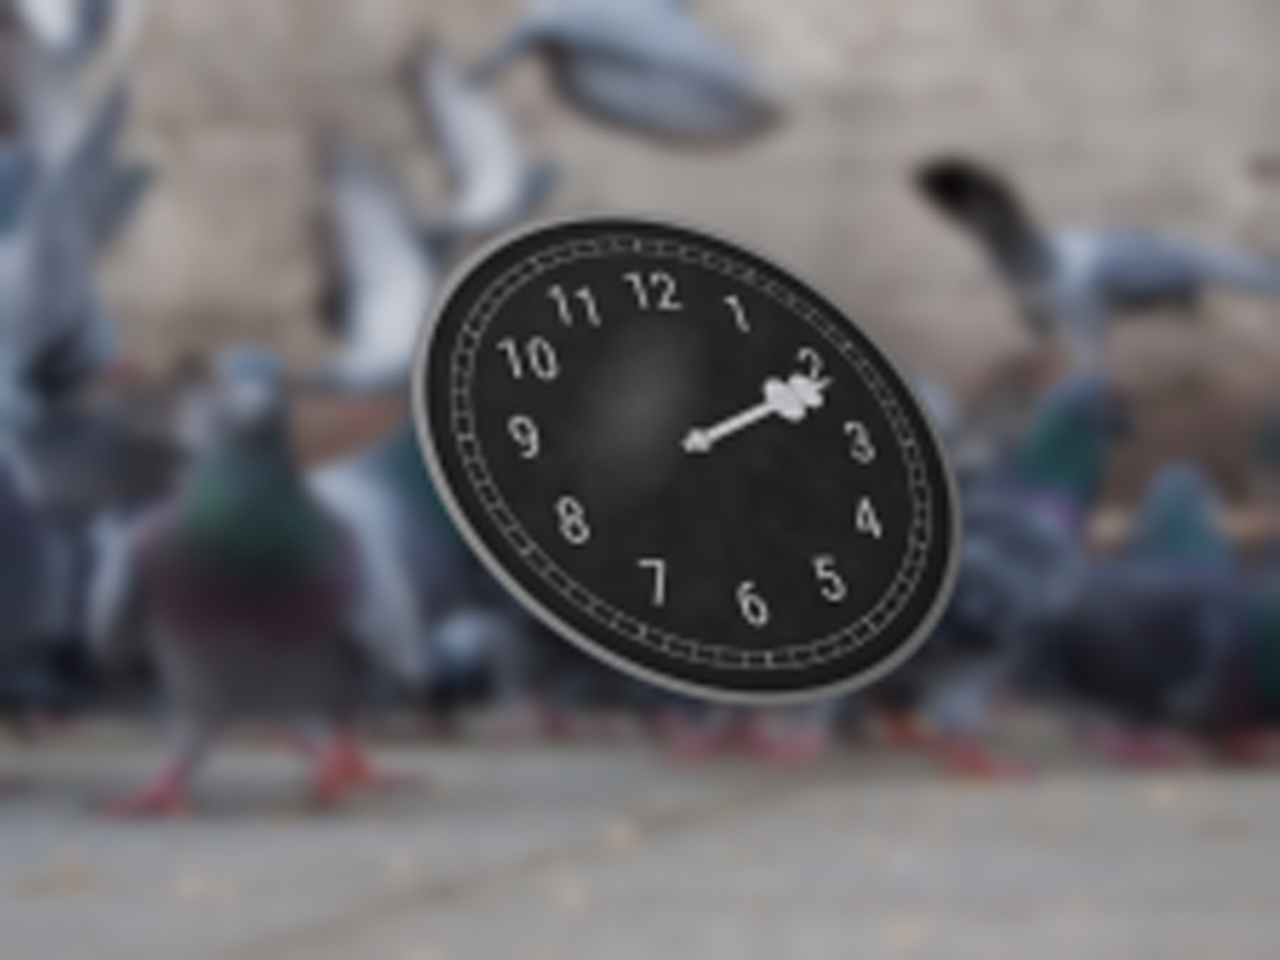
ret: {"hour": 2, "minute": 11}
